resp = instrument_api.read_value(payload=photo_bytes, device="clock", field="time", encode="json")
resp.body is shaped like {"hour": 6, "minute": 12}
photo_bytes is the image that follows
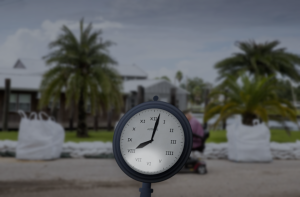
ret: {"hour": 8, "minute": 2}
